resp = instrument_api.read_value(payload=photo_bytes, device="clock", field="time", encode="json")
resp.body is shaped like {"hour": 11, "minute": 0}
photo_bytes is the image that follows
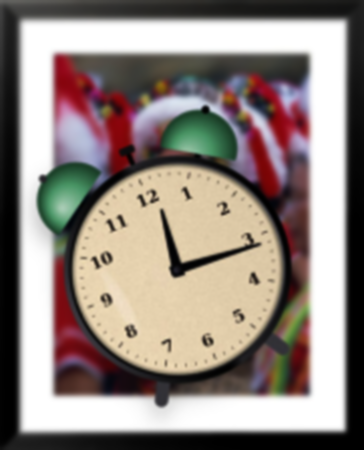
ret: {"hour": 12, "minute": 16}
